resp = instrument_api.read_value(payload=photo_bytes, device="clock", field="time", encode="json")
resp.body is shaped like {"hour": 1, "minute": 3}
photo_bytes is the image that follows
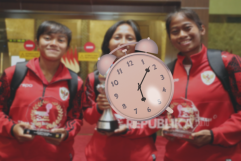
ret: {"hour": 6, "minute": 8}
